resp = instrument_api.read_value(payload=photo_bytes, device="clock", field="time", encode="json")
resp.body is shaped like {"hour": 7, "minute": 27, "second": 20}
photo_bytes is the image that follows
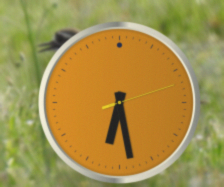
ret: {"hour": 6, "minute": 28, "second": 12}
